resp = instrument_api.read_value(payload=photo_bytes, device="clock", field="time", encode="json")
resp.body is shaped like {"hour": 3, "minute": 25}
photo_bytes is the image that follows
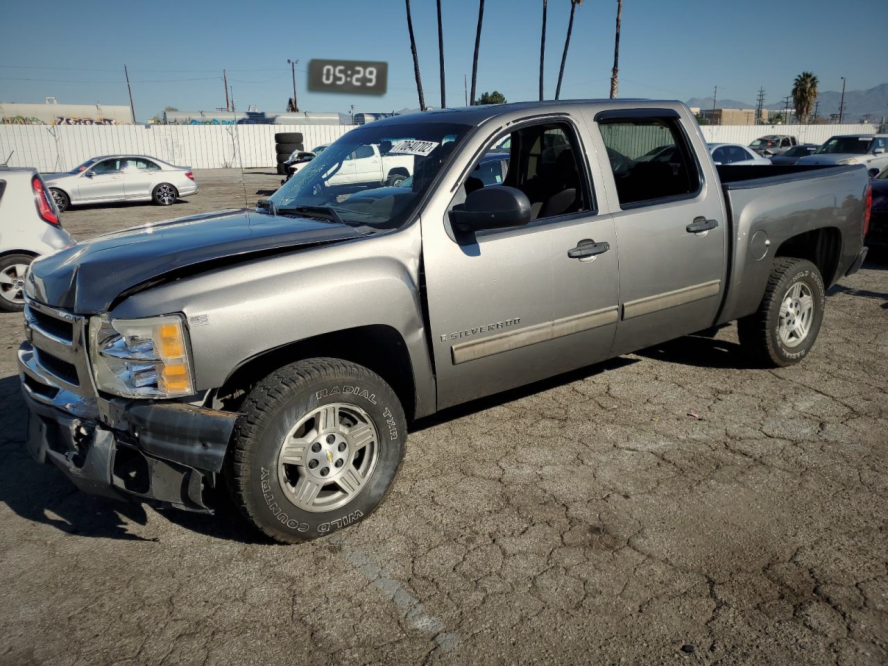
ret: {"hour": 5, "minute": 29}
